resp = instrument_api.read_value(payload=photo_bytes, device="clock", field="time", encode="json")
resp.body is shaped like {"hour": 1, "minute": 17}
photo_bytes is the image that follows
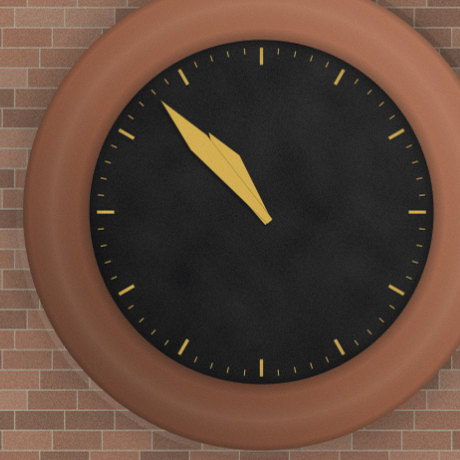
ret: {"hour": 10, "minute": 53}
